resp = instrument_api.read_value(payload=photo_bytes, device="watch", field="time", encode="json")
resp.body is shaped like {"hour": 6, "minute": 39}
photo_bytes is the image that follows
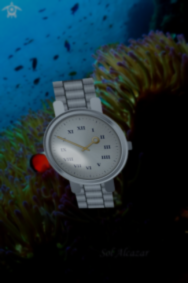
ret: {"hour": 1, "minute": 50}
